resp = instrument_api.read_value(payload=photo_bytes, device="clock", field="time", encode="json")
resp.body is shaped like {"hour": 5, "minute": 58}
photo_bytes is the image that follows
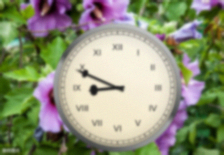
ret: {"hour": 8, "minute": 49}
